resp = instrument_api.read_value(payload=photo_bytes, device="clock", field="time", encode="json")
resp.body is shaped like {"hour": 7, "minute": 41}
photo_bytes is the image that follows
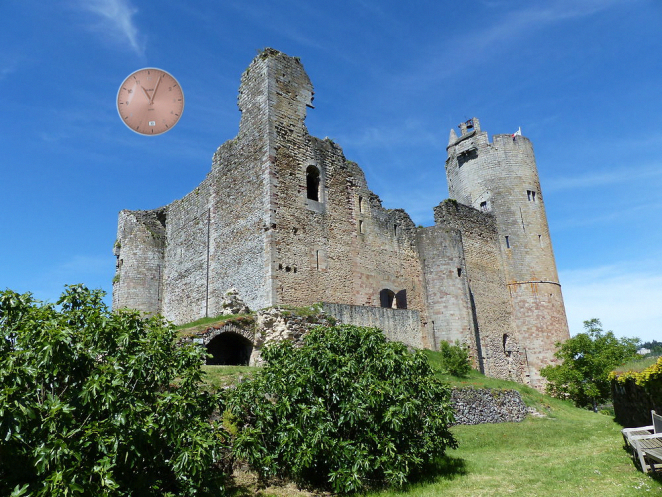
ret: {"hour": 11, "minute": 4}
